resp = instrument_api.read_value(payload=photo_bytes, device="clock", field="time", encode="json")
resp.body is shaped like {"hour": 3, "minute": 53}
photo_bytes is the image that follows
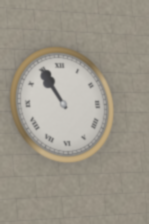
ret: {"hour": 10, "minute": 55}
